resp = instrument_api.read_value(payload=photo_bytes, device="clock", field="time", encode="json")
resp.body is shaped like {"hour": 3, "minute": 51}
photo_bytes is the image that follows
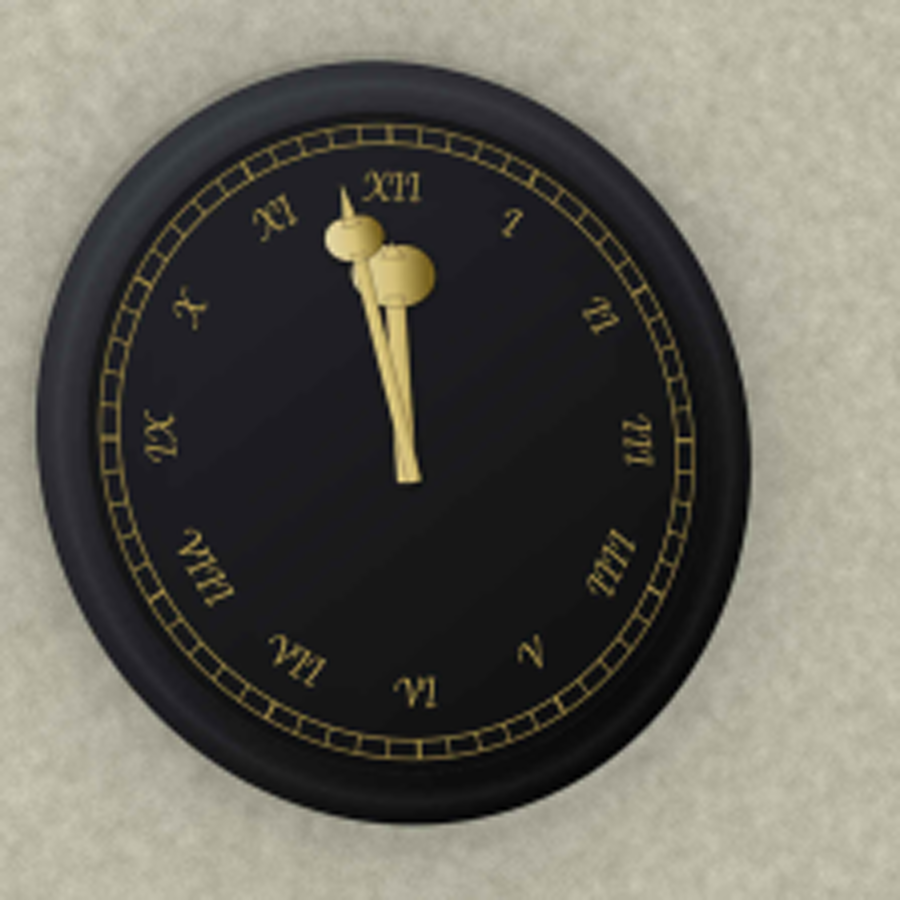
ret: {"hour": 11, "minute": 58}
